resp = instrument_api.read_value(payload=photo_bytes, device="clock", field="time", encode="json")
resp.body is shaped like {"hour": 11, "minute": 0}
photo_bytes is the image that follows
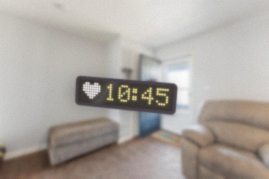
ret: {"hour": 10, "minute": 45}
